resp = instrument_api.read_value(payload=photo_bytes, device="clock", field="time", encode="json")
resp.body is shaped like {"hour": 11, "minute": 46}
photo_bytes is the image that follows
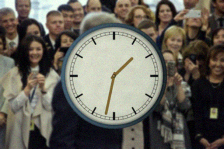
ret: {"hour": 1, "minute": 32}
